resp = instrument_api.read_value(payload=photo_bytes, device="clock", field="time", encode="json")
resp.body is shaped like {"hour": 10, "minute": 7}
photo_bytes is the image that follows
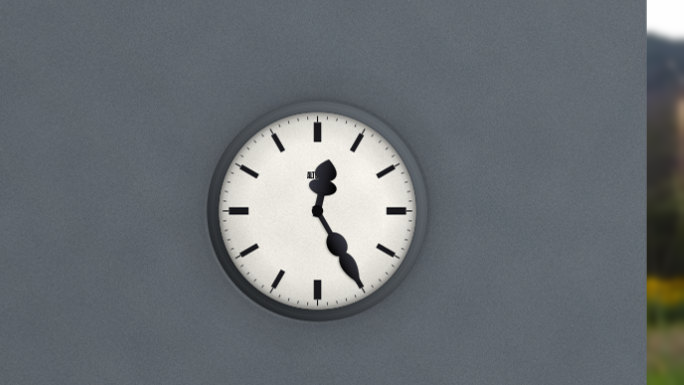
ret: {"hour": 12, "minute": 25}
